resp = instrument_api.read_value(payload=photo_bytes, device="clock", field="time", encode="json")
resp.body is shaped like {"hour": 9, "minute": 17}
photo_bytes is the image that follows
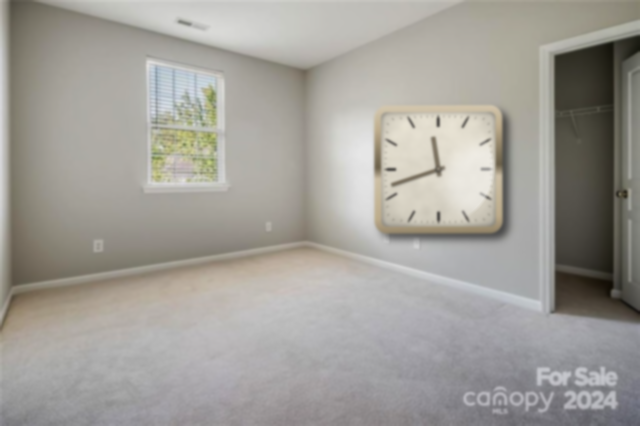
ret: {"hour": 11, "minute": 42}
